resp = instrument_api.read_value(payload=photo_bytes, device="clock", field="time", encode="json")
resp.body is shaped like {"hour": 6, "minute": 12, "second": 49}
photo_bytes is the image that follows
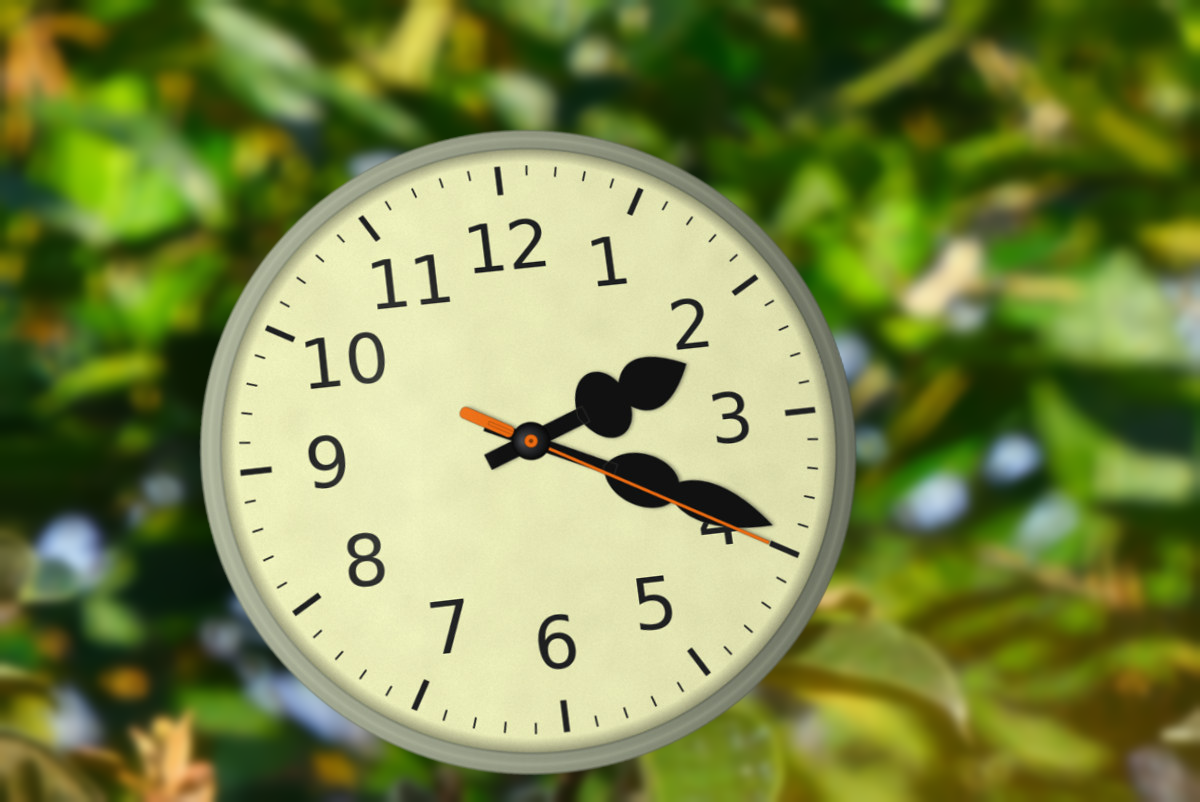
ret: {"hour": 2, "minute": 19, "second": 20}
